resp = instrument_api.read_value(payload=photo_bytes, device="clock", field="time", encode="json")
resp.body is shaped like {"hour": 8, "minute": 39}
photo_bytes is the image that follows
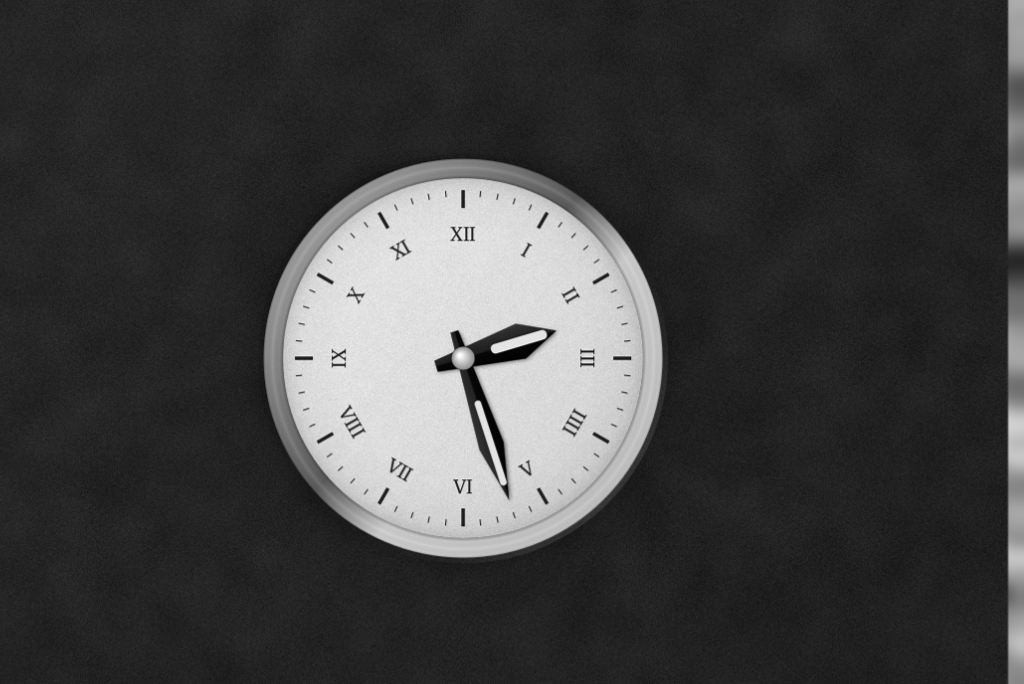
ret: {"hour": 2, "minute": 27}
